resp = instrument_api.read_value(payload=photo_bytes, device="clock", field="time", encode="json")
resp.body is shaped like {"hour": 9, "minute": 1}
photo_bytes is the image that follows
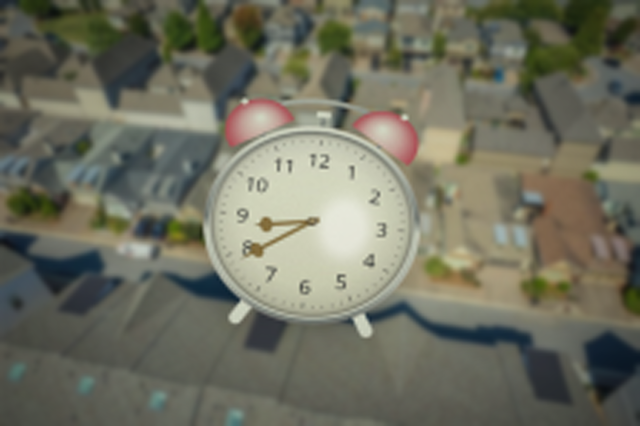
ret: {"hour": 8, "minute": 39}
